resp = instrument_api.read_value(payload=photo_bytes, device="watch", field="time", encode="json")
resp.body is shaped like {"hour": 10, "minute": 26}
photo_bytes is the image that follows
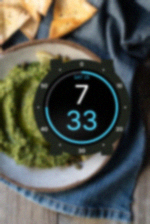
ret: {"hour": 7, "minute": 33}
